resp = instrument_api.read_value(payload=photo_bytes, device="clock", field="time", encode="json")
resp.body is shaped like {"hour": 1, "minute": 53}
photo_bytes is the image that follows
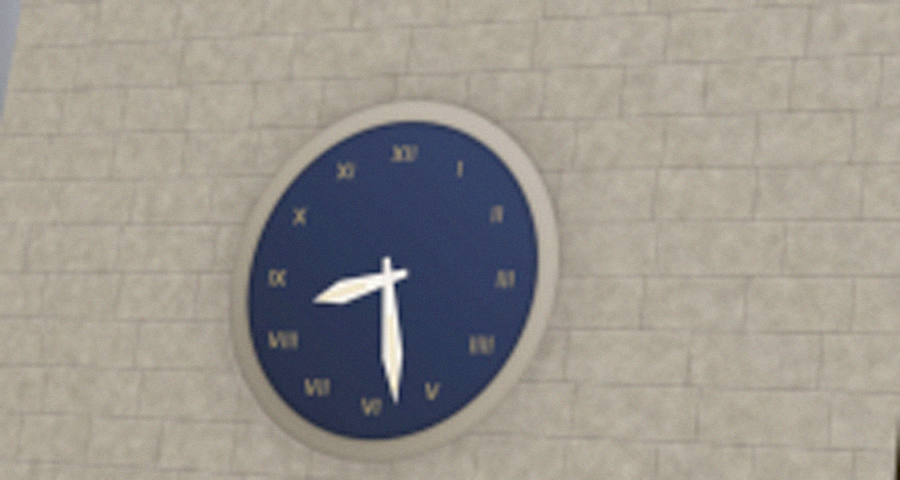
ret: {"hour": 8, "minute": 28}
